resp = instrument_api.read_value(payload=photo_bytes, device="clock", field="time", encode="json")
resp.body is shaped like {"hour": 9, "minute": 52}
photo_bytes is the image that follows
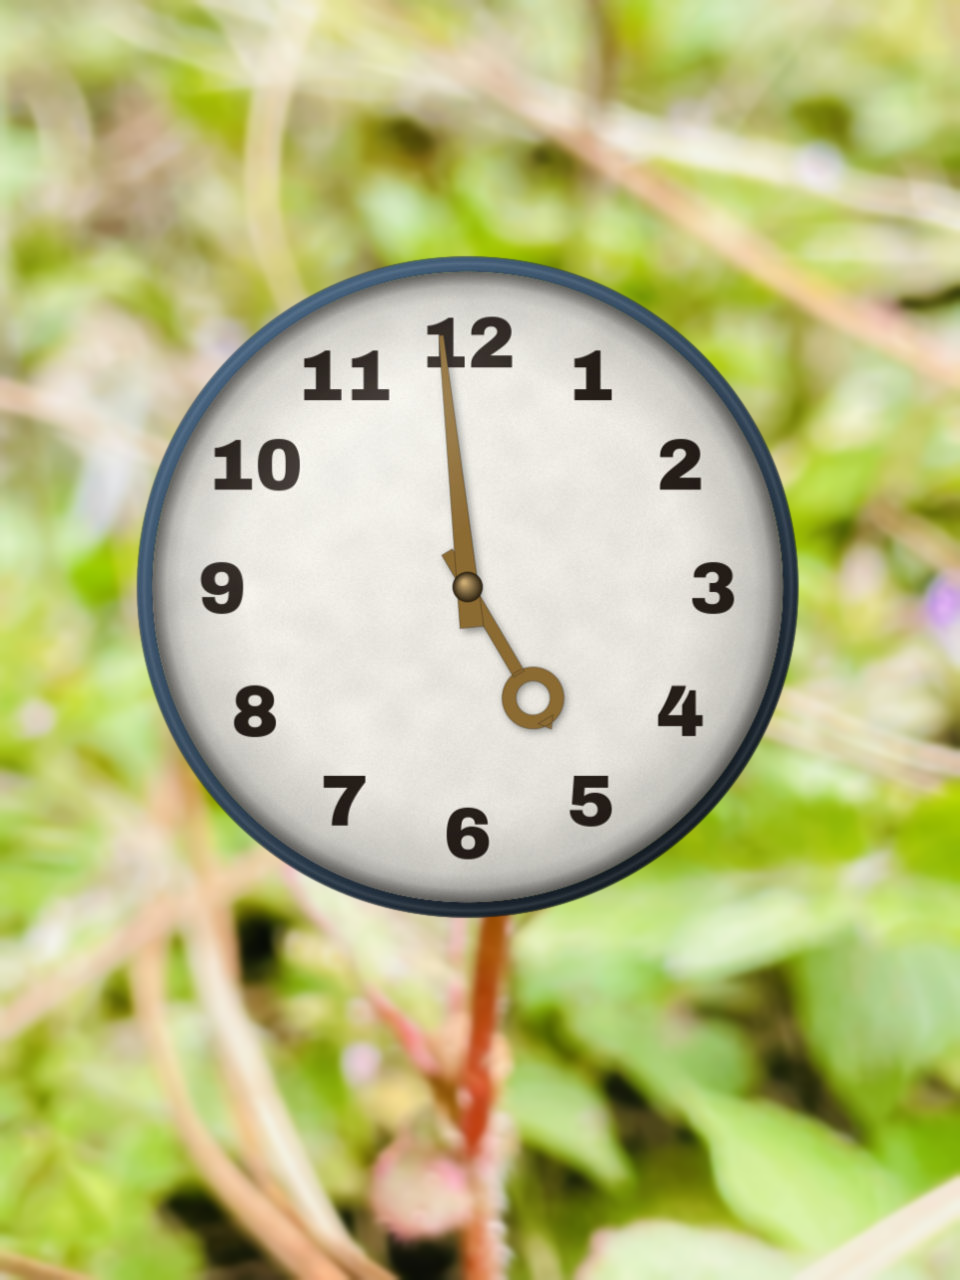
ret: {"hour": 4, "minute": 59}
